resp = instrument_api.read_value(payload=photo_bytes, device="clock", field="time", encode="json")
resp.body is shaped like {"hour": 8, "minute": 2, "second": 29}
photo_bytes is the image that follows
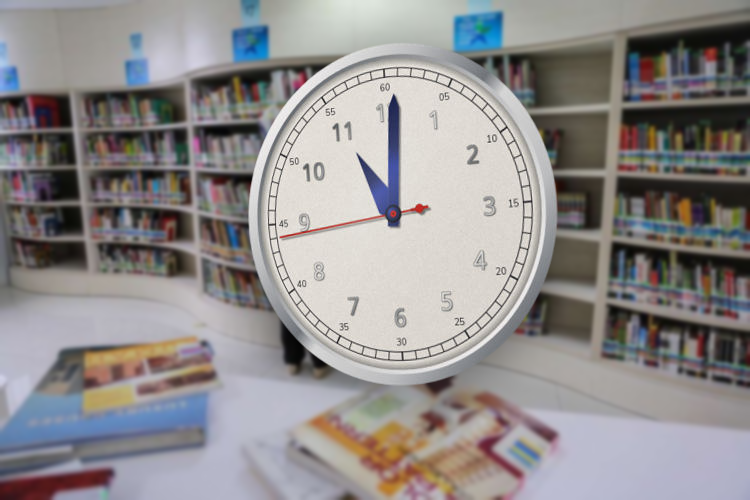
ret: {"hour": 11, "minute": 0, "second": 44}
